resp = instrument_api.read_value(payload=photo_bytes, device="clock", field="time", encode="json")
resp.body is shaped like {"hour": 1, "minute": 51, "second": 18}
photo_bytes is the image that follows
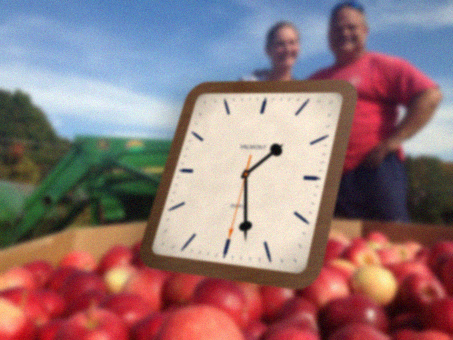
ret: {"hour": 1, "minute": 27, "second": 30}
